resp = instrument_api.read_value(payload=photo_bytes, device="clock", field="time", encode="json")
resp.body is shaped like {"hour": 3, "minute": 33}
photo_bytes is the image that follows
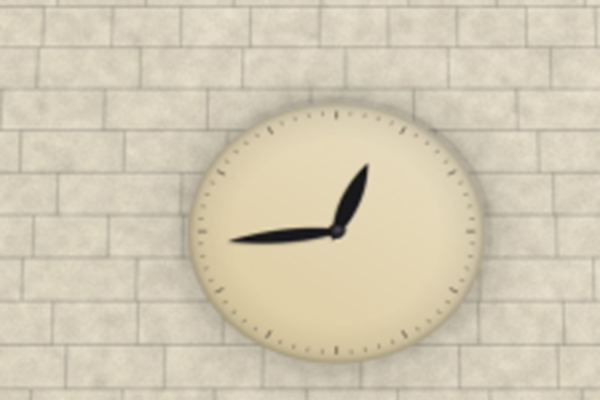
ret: {"hour": 12, "minute": 44}
